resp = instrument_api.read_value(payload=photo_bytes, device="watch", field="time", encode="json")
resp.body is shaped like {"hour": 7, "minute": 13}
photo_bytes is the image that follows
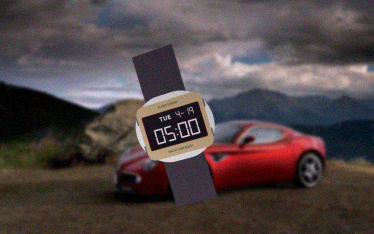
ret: {"hour": 5, "minute": 0}
